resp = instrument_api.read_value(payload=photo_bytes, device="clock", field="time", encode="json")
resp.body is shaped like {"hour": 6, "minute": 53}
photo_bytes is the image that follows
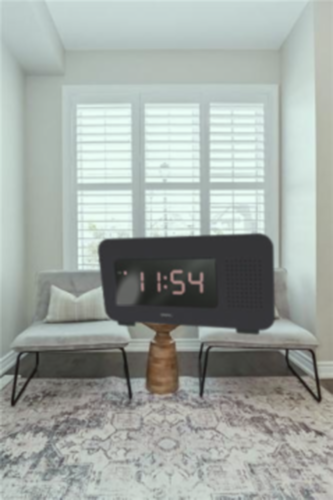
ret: {"hour": 11, "minute": 54}
